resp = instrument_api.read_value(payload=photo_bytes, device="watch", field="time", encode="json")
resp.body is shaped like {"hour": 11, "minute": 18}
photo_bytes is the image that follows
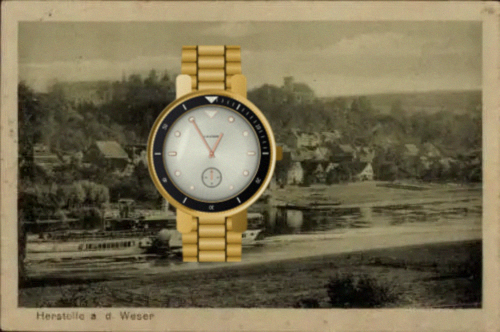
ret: {"hour": 12, "minute": 55}
